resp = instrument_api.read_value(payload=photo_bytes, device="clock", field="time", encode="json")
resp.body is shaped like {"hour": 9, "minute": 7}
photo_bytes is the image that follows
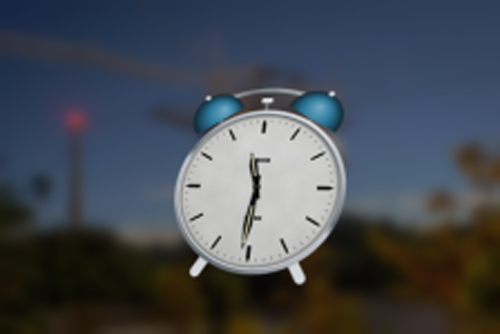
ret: {"hour": 11, "minute": 31}
